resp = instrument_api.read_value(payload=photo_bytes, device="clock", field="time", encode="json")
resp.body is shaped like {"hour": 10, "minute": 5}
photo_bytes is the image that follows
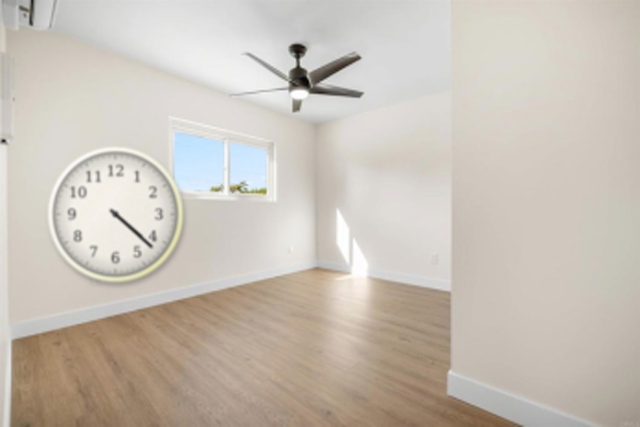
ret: {"hour": 4, "minute": 22}
